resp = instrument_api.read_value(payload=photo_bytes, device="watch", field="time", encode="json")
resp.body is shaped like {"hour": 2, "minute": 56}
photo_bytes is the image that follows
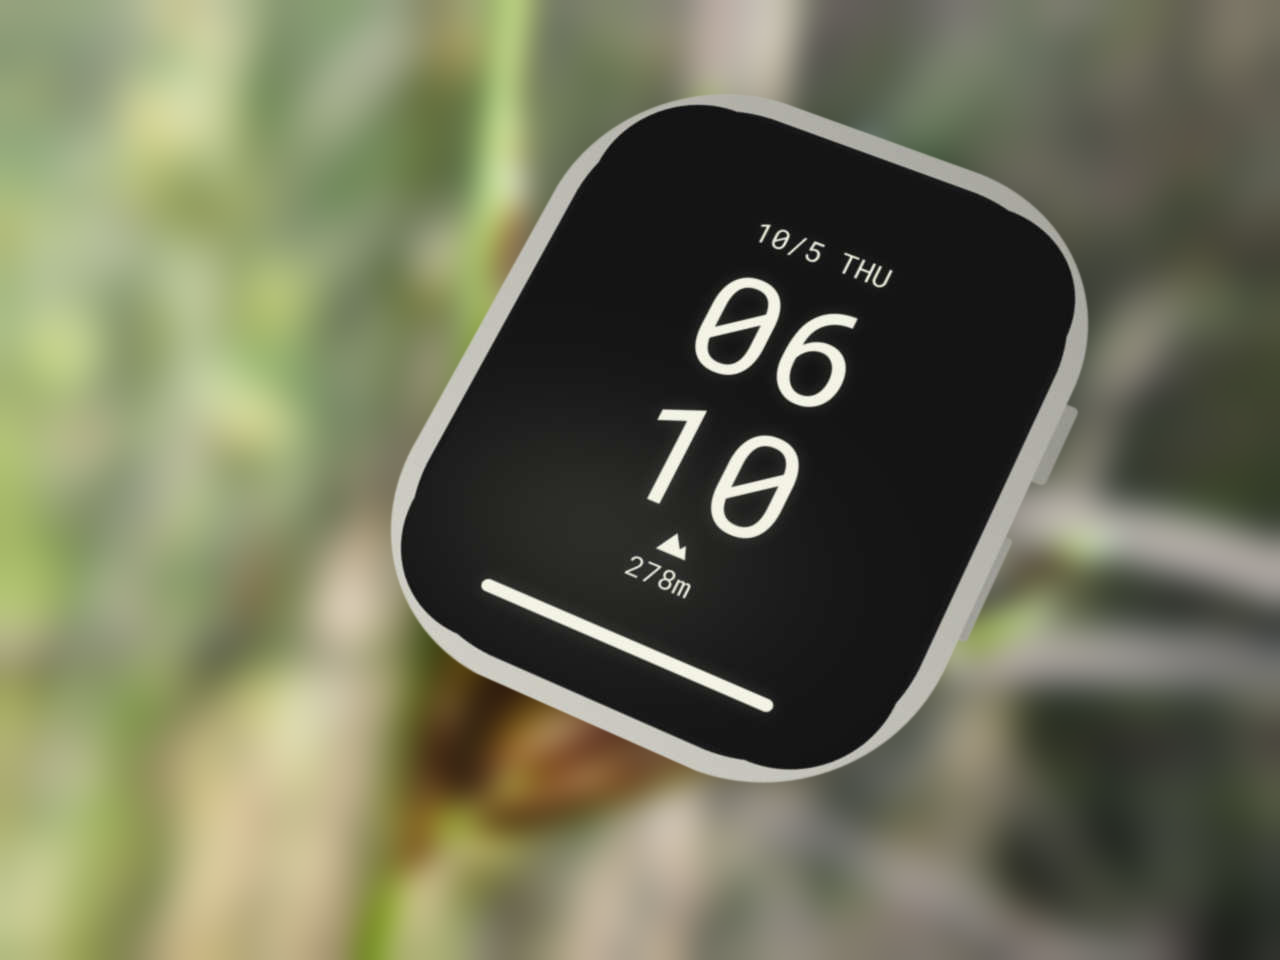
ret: {"hour": 6, "minute": 10}
